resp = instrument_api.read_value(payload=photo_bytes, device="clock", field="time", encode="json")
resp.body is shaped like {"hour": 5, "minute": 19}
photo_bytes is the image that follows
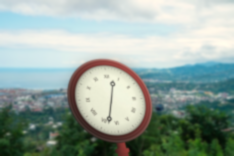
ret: {"hour": 12, "minute": 33}
